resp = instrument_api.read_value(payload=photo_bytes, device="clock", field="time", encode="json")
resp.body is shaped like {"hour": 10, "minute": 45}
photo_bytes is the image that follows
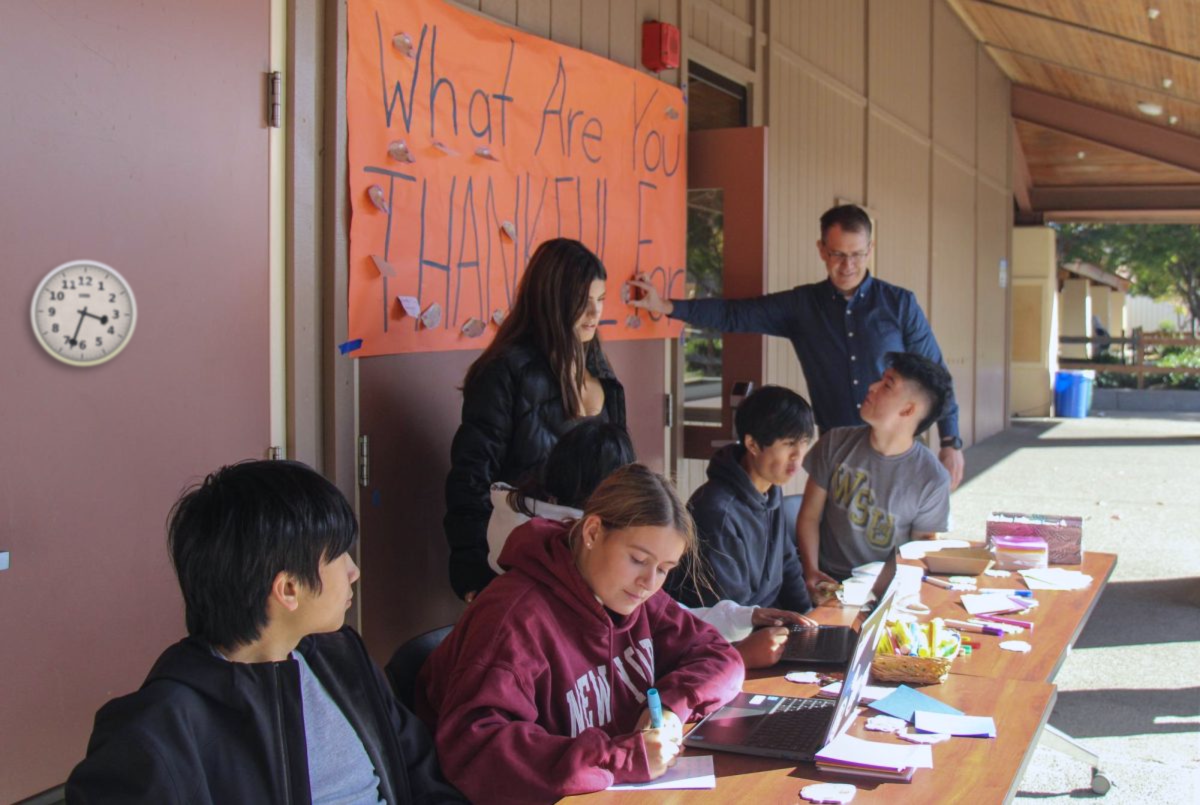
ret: {"hour": 3, "minute": 33}
